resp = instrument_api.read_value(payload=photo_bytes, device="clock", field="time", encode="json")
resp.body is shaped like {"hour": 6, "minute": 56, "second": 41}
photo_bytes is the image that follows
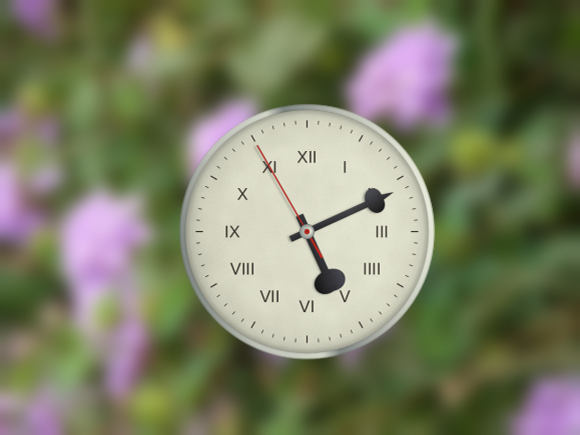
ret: {"hour": 5, "minute": 10, "second": 55}
